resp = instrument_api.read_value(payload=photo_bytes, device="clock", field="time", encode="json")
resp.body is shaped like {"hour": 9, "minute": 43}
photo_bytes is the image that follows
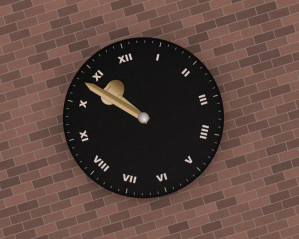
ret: {"hour": 10, "minute": 53}
